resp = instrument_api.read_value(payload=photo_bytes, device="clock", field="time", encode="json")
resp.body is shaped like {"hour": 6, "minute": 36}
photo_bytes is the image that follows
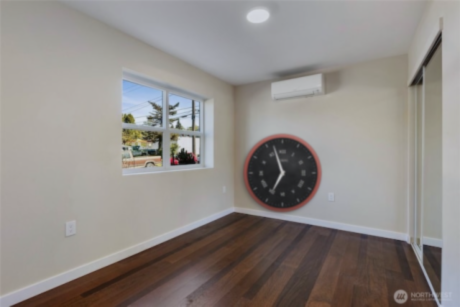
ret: {"hour": 6, "minute": 57}
